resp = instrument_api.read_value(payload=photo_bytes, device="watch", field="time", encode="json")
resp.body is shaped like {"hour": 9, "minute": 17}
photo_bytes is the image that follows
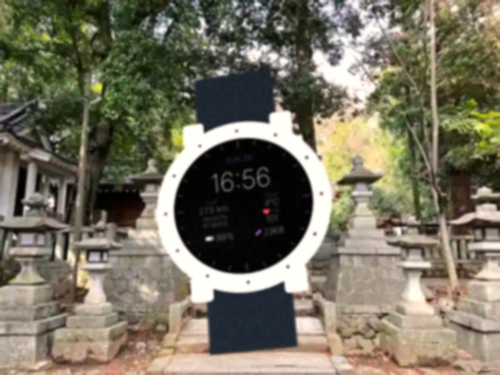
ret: {"hour": 16, "minute": 56}
